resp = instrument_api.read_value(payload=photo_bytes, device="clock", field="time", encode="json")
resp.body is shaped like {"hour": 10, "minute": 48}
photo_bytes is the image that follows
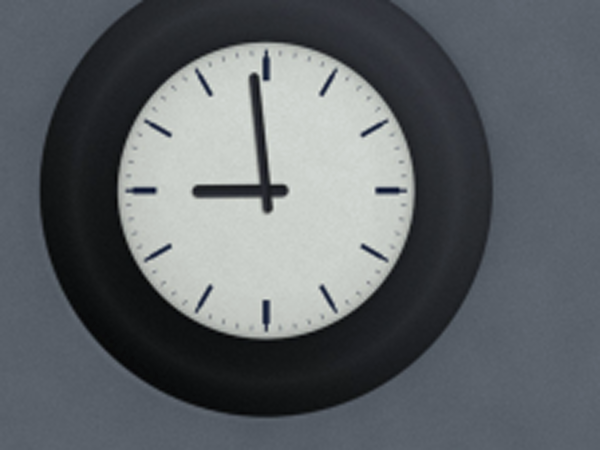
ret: {"hour": 8, "minute": 59}
